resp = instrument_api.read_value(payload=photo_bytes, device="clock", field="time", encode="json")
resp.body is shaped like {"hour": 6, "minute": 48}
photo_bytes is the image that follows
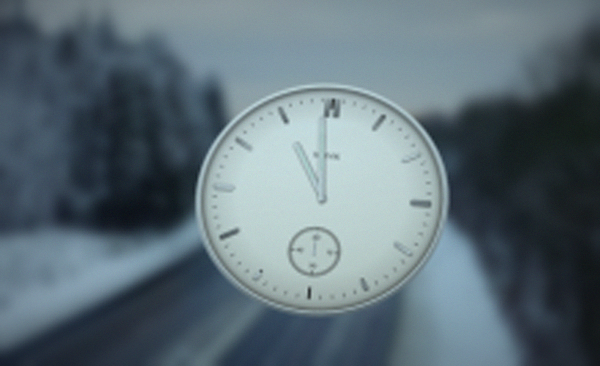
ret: {"hour": 10, "minute": 59}
